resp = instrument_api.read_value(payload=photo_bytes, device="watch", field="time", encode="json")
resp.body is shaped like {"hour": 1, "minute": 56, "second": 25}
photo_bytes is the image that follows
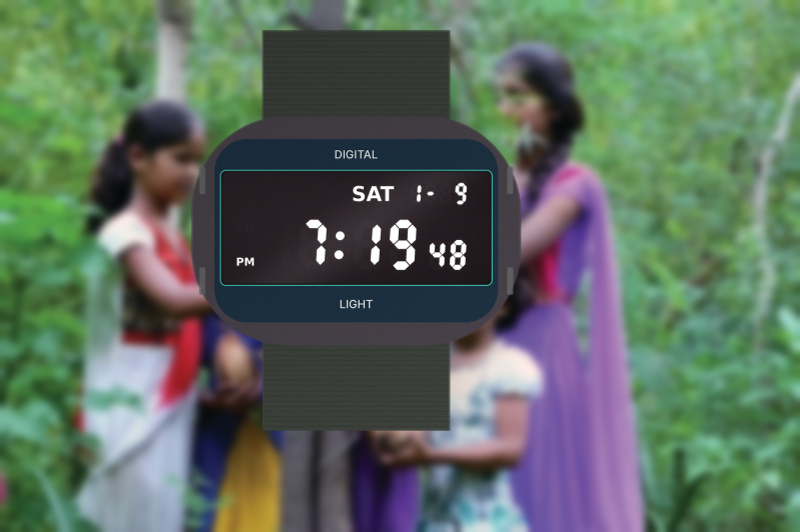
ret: {"hour": 7, "minute": 19, "second": 48}
